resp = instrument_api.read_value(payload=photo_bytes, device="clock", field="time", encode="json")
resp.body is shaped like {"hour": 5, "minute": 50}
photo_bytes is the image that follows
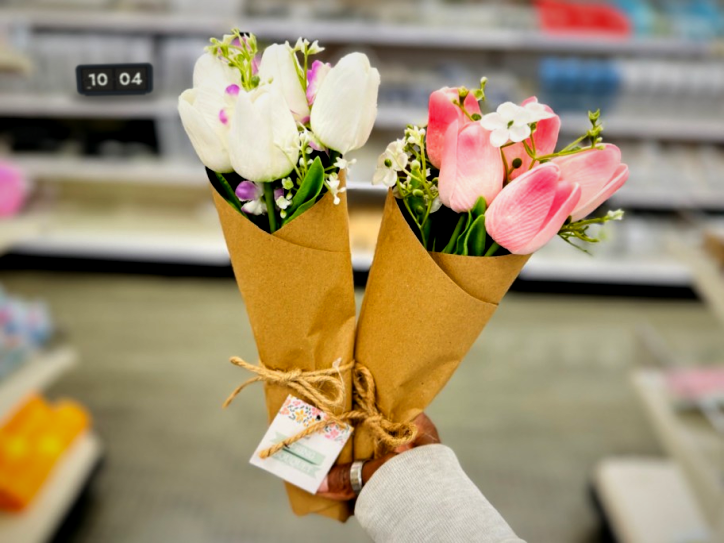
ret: {"hour": 10, "minute": 4}
